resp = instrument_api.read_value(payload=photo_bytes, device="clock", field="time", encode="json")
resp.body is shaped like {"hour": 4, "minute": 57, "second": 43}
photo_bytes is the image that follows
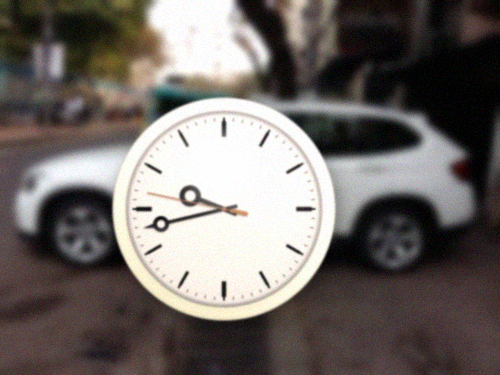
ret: {"hour": 9, "minute": 42, "second": 47}
